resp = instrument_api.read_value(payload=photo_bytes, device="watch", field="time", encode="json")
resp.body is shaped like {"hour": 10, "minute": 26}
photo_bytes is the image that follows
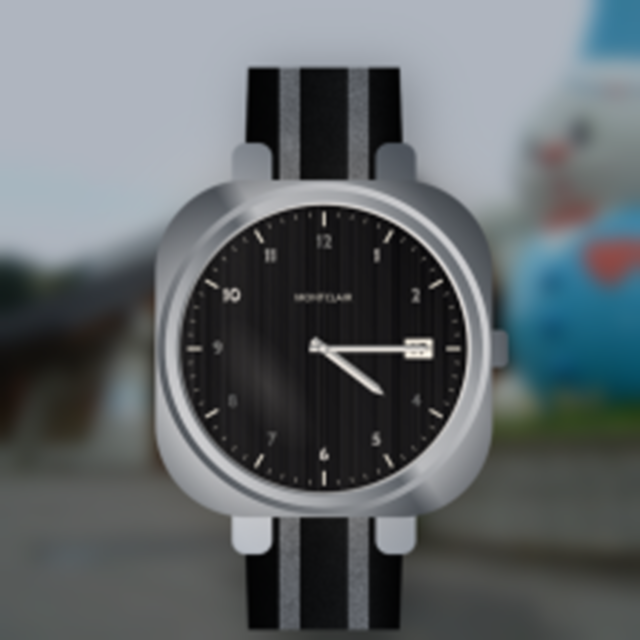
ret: {"hour": 4, "minute": 15}
